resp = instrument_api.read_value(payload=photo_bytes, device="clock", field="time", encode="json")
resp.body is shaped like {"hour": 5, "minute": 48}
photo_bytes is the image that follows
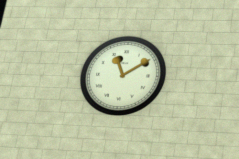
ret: {"hour": 11, "minute": 9}
